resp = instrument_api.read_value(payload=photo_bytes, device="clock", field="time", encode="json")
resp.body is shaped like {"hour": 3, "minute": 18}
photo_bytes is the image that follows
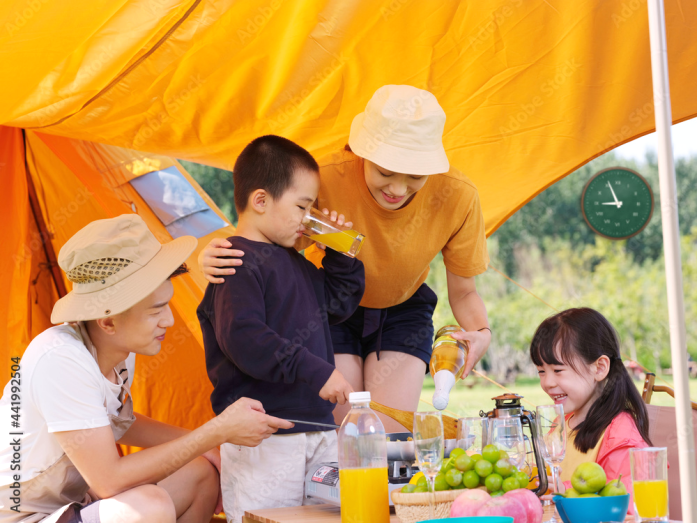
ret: {"hour": 8, "minute": 56}
